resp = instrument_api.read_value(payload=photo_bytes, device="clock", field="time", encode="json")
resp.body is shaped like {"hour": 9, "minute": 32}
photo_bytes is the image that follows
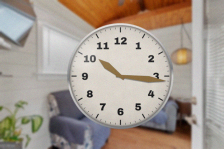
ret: {"hour": 10, "minute": 16}
